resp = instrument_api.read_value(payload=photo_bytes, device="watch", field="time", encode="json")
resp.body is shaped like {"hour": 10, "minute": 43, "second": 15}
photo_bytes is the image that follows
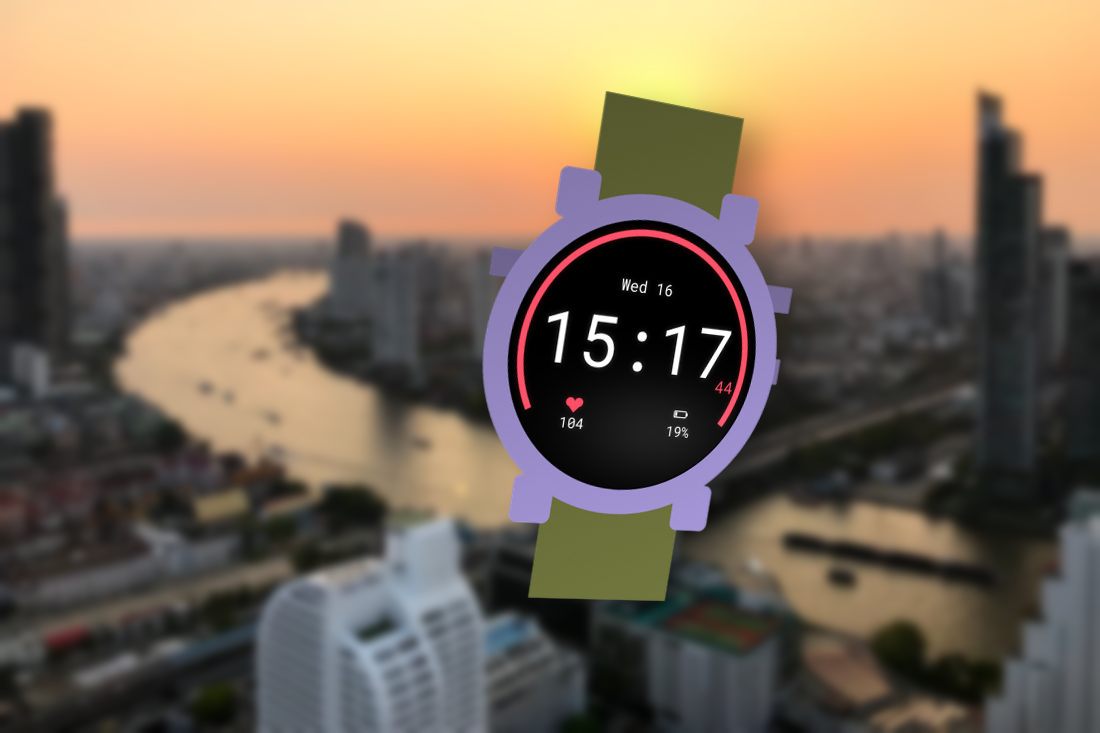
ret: {"hour": 15, "minute": 17, "second": 44}
